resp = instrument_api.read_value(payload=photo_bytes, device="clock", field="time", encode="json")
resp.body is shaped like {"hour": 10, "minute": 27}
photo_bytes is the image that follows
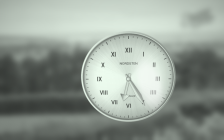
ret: {"hour": 6, "minute": 25}
